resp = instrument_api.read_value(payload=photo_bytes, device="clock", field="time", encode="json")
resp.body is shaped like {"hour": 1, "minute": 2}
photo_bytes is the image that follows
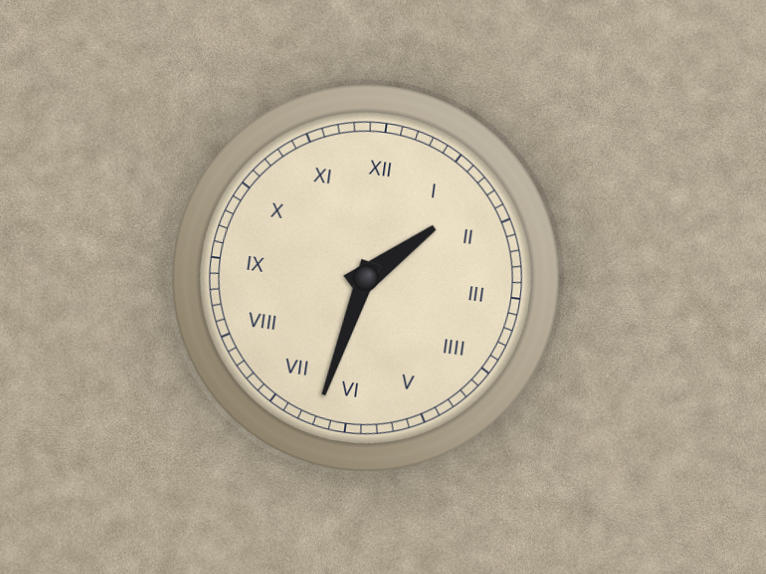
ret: {"hour": 1, "minute": 32}
